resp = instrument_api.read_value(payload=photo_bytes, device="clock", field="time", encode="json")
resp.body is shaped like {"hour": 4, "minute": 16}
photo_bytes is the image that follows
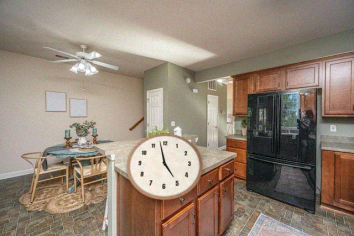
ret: {"hour": 4, "minute": 58}
